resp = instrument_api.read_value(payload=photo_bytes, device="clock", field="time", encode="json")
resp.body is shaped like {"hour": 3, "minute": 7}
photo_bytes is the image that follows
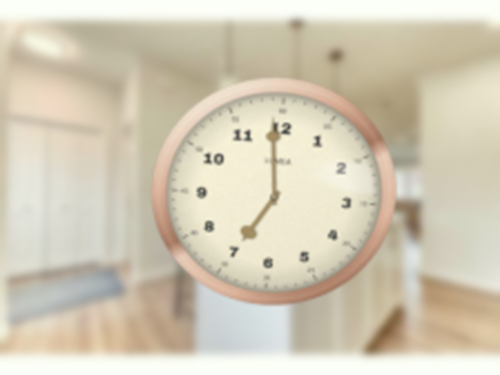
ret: {"hour": 6, "minute": 59}
